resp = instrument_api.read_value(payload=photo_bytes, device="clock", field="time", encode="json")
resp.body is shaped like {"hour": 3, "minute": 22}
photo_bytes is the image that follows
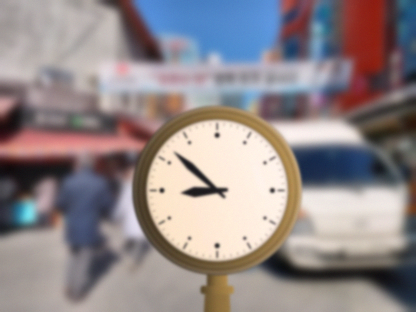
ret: {"hour": 8, "minute": 52}
